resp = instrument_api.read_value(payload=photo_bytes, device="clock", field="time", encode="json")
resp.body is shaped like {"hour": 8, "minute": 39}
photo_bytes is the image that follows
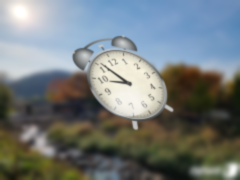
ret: {"hour": 9, "minute": 56}
